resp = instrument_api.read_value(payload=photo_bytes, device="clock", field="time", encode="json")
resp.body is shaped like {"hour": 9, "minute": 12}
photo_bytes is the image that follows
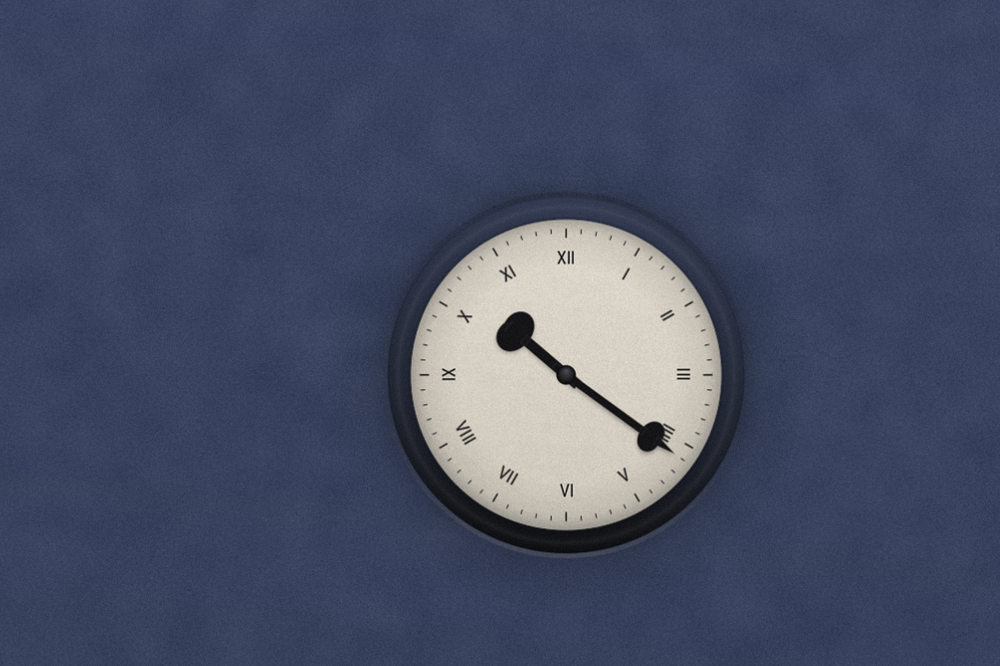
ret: {"hour": 10, "minute": 21}
